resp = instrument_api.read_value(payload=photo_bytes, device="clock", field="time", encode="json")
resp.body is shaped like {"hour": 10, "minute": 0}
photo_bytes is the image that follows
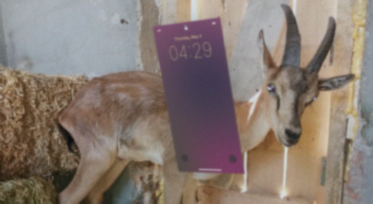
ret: {"hour": 4, "minute": 29}
